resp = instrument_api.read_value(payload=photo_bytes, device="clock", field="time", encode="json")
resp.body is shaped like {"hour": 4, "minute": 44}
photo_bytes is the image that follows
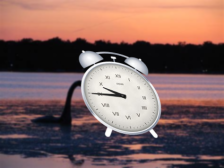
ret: {"hour": 9, "minute": 45}
